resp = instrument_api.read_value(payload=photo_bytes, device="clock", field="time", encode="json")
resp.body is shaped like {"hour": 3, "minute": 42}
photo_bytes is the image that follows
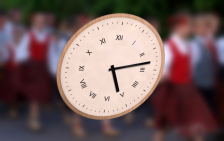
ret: {"hour": 5, "minute": 13}
